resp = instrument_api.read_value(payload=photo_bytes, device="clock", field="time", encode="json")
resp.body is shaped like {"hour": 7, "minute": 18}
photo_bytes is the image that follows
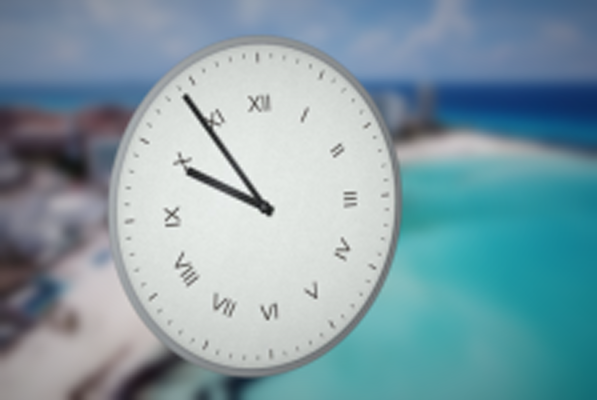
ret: {"hour": 9, "minute": 54}
